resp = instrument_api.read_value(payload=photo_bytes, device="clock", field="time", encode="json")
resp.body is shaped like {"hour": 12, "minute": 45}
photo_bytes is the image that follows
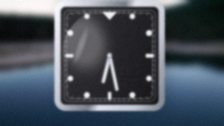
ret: {"hour": 6, "minute": 28}
